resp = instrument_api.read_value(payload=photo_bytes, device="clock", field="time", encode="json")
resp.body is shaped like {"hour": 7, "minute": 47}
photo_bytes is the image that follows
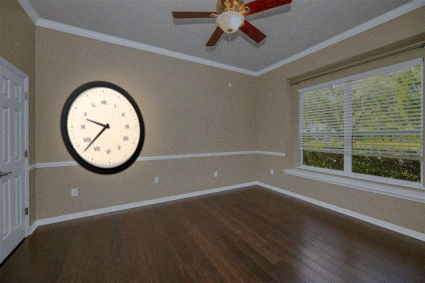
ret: {"hour": 9, "minute": 38}
